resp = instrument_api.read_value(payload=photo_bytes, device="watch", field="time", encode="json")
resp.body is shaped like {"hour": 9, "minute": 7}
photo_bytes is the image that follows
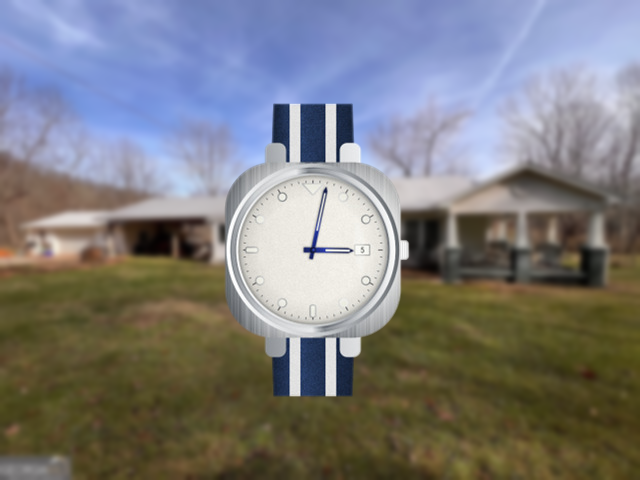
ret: {"hour": 3, "minute": 2}
